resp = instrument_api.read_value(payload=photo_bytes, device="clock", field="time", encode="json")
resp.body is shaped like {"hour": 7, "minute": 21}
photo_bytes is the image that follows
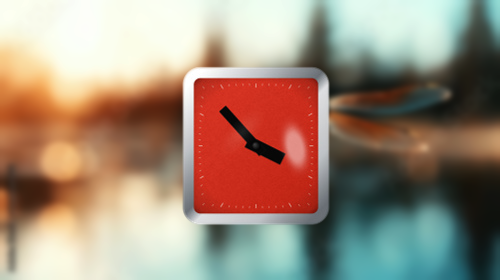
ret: {"hour": 3, "minute": 53}
